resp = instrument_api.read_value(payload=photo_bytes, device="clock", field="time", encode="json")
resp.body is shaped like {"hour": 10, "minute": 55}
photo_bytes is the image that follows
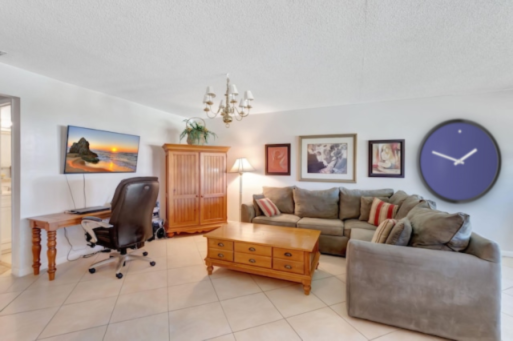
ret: {"hour": 1, "minute": 48}
